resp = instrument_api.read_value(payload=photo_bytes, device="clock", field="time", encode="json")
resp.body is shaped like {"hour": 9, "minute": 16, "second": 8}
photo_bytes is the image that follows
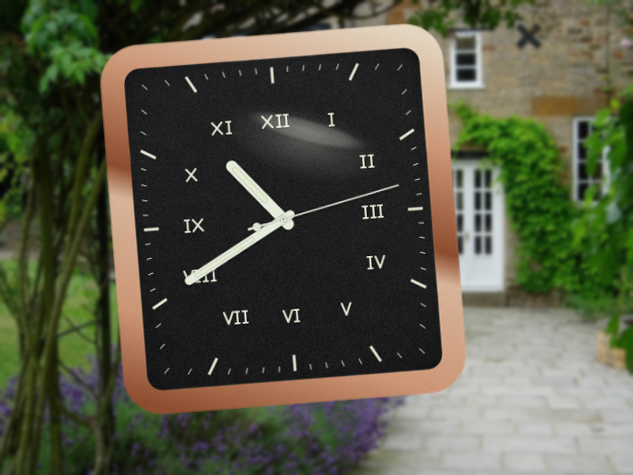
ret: {"hour": 10, "minute": 40, "second": 13}
